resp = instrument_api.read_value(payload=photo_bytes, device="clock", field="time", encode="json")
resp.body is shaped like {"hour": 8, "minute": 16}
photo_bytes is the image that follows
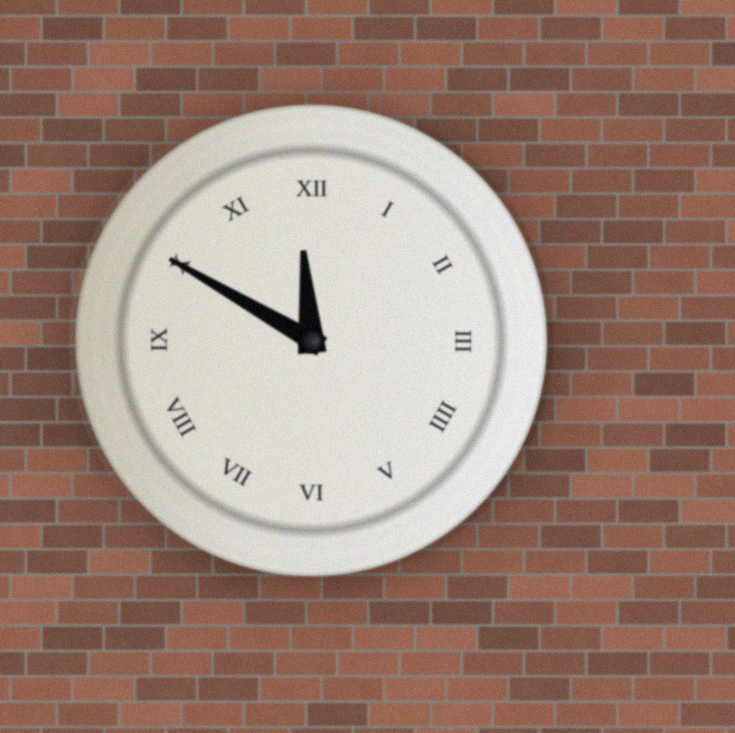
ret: {"hour": 11, "minute": 50}
